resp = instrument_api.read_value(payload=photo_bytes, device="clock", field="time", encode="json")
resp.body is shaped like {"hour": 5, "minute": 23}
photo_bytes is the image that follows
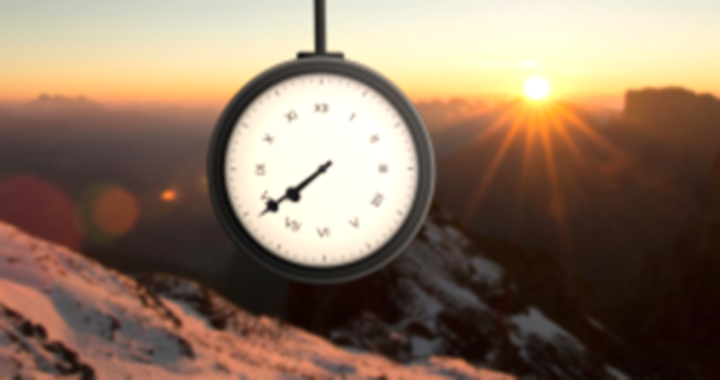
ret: {"hour": 7, "minute": 39}
